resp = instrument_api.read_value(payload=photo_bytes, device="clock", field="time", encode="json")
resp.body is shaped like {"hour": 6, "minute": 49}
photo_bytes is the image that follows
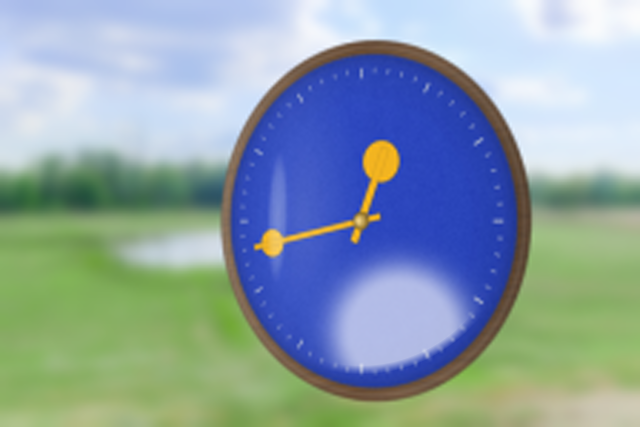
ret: {"hour": 12, "minute": 43}
